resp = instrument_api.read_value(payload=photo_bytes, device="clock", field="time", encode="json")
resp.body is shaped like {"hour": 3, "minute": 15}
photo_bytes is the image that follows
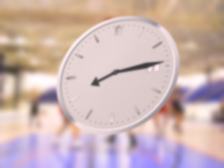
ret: {"hour": 8, "minute": 14}
